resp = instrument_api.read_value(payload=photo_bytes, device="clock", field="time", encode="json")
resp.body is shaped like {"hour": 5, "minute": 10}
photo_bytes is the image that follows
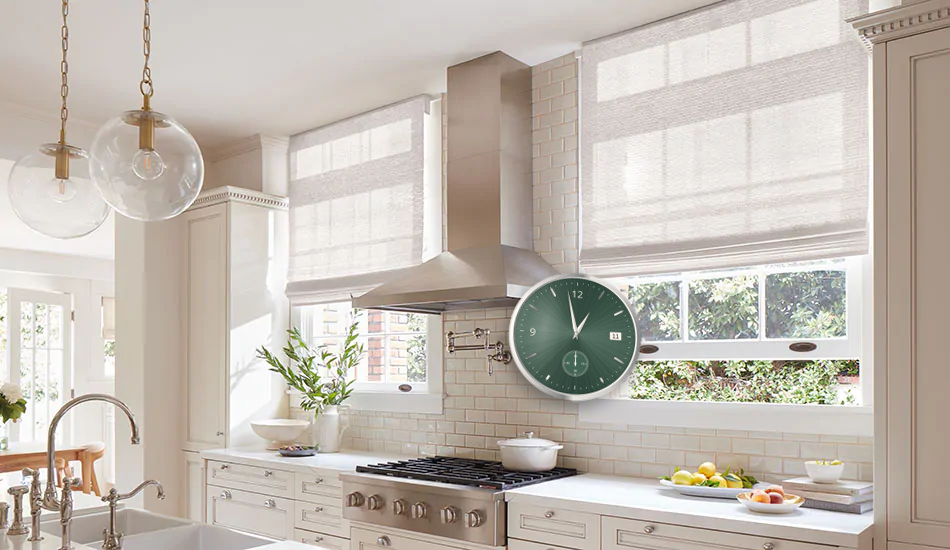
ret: {"hour": 12, "minute": 58}
